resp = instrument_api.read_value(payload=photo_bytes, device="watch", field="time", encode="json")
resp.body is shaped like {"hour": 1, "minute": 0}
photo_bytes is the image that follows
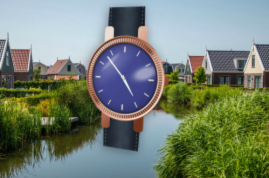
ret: {"hour": 4, "minute": 53}
